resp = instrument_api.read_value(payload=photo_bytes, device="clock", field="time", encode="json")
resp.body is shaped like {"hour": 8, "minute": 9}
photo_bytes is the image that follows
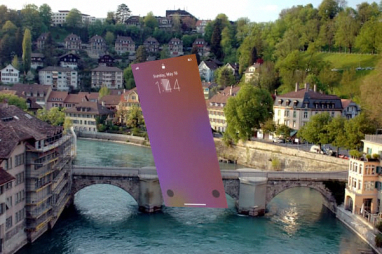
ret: {"hour": 1, "minute": 44}
